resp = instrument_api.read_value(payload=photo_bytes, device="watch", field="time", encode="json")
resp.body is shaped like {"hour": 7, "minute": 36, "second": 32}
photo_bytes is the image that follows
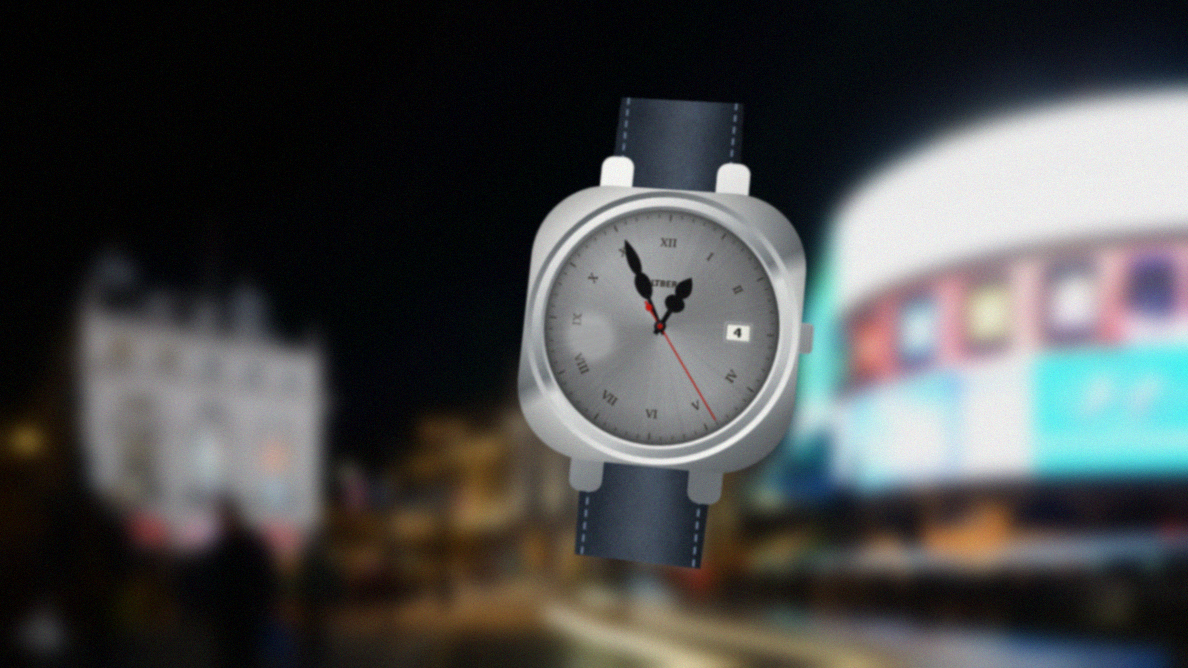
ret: {"hour": 12, "minute": 55, "second": 24}
